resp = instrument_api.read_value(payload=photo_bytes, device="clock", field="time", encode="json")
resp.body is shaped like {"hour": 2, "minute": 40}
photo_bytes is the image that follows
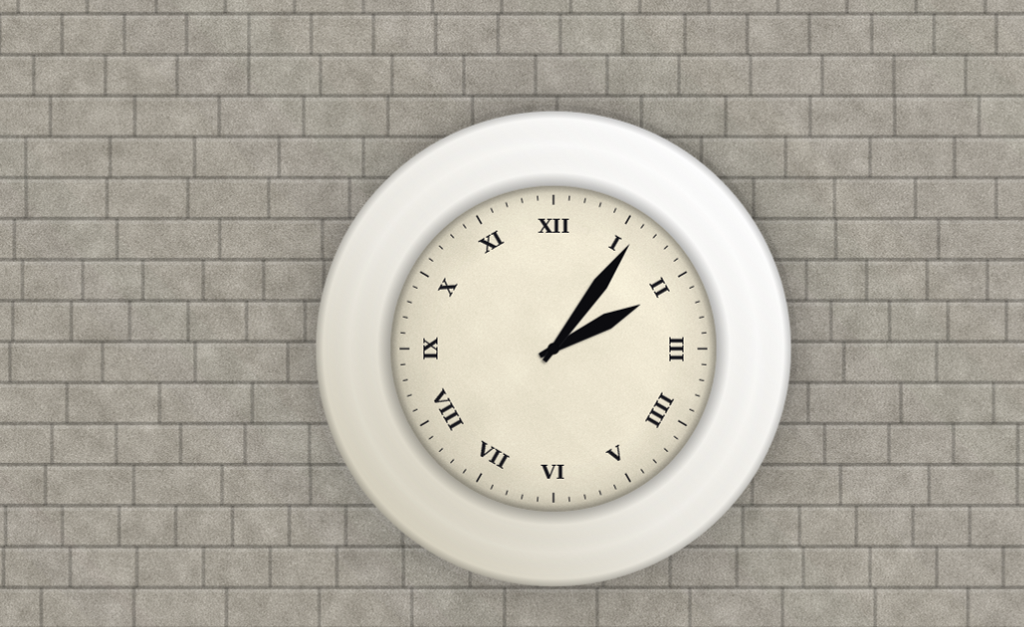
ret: {"hour": 2, "minute": 6}
